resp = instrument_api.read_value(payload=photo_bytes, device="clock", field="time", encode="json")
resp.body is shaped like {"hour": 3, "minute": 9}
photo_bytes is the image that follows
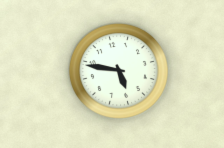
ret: {"hour": 5, "minute": 49}
